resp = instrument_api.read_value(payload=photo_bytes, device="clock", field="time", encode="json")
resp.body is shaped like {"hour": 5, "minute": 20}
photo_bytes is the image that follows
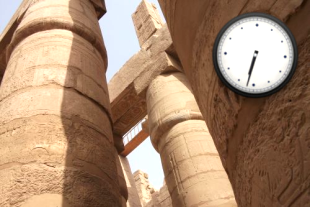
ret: {"hour": 6, "minute": 32}
